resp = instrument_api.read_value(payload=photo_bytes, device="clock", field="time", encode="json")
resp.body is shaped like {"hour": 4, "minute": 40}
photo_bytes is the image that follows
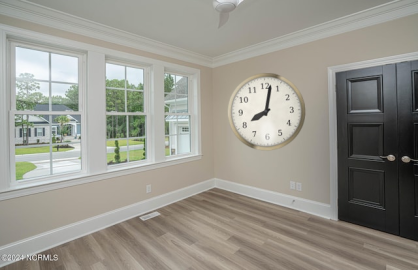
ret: {"hour": 8, "minute": 2}
